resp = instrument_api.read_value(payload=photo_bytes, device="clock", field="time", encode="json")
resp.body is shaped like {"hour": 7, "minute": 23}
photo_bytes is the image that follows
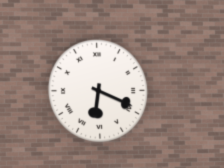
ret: {"hour": 6, "minute": 19}
